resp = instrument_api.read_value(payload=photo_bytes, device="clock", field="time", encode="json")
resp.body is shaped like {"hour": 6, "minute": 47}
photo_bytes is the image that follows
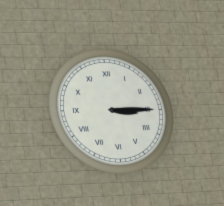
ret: {"hour": 3, "minute": 15}
